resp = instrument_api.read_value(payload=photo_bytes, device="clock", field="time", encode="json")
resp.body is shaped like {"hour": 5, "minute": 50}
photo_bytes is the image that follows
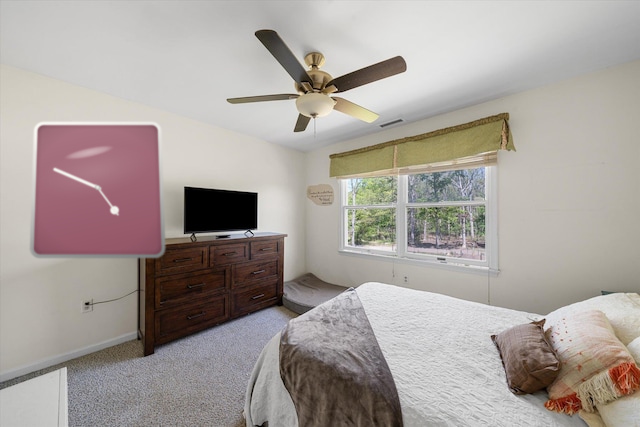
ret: {"hour": 4, "minute": 49}
